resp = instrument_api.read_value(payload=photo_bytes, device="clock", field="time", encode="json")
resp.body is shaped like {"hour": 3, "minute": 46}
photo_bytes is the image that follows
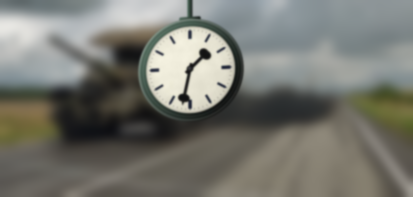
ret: {"hour": 1, "minute": 32}
